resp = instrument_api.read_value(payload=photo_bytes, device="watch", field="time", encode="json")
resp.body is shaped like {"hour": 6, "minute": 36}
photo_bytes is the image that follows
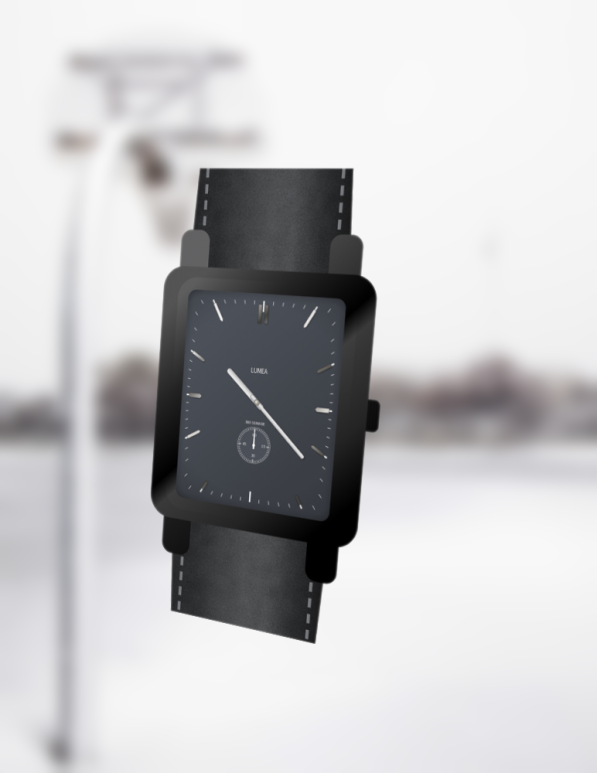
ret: {"hour": 10, "minute": 22}
